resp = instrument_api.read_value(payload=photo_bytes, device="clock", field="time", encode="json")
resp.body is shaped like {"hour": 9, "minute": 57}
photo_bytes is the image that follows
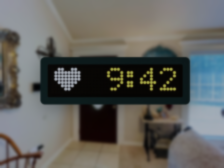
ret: {"hour": 9, "minute": 42}
